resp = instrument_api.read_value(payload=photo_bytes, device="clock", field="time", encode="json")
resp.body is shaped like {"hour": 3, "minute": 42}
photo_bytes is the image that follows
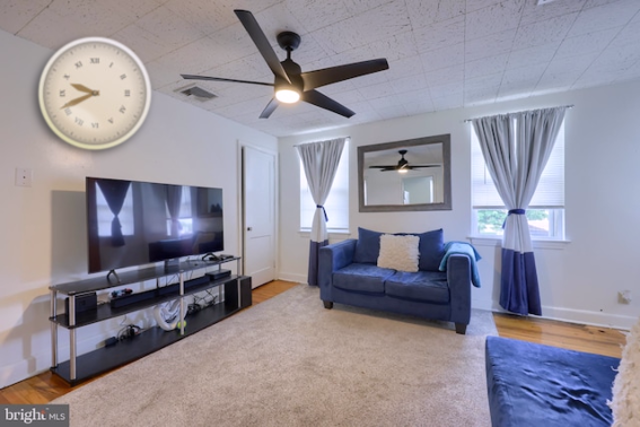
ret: {"hour": 9, "minute": 41}
